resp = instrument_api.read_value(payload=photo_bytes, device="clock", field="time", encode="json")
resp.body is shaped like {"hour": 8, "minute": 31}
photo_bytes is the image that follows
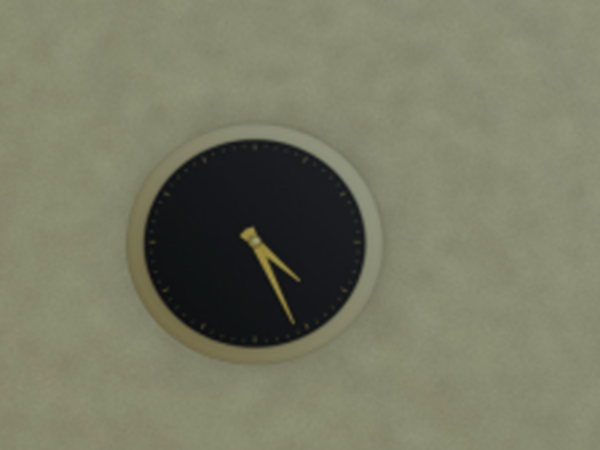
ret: {"hour": 4, "minute": 26}
